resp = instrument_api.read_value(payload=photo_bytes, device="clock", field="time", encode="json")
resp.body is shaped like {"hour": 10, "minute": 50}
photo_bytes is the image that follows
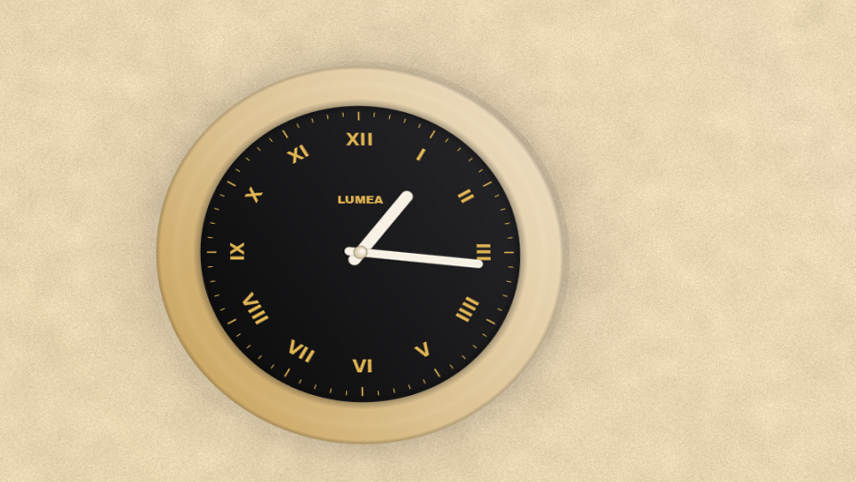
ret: {"hour": 1, "minute": 16}
